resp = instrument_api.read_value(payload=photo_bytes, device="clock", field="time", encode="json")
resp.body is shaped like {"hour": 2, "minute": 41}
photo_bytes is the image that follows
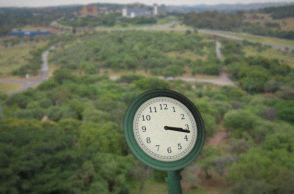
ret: {"hour": 3, "minute": 17}
